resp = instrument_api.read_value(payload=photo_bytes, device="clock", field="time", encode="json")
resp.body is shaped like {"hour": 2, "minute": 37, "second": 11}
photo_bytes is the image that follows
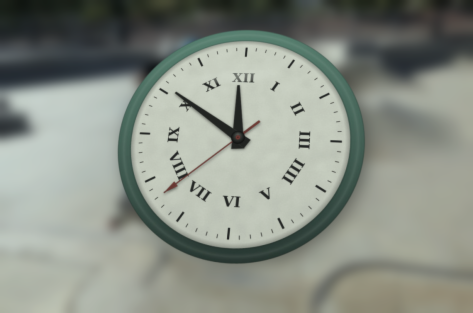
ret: {"hour": 11, "minute": 50, "second": 38}
